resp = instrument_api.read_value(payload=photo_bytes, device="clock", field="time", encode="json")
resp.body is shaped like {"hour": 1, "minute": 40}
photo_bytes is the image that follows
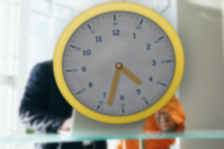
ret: {"hour": 4, "minute": 33}
